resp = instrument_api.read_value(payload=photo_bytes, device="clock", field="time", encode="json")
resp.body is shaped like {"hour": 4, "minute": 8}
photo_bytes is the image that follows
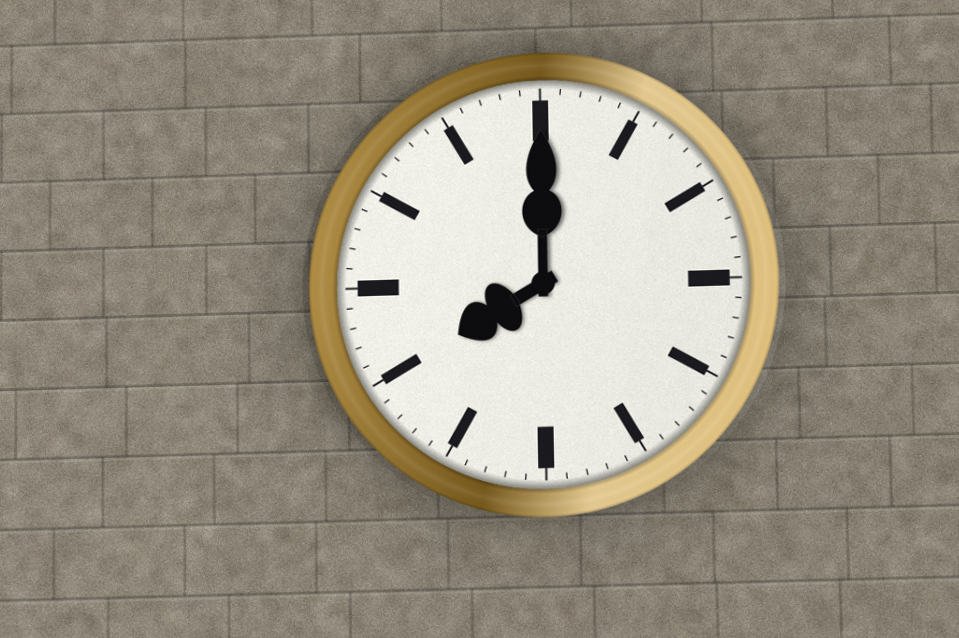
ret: {"hour": 8, "minute": 0}
